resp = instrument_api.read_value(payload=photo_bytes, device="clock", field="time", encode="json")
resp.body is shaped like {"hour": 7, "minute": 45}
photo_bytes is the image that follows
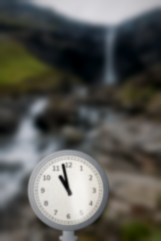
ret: {"hour": 10, "minute": 58}
